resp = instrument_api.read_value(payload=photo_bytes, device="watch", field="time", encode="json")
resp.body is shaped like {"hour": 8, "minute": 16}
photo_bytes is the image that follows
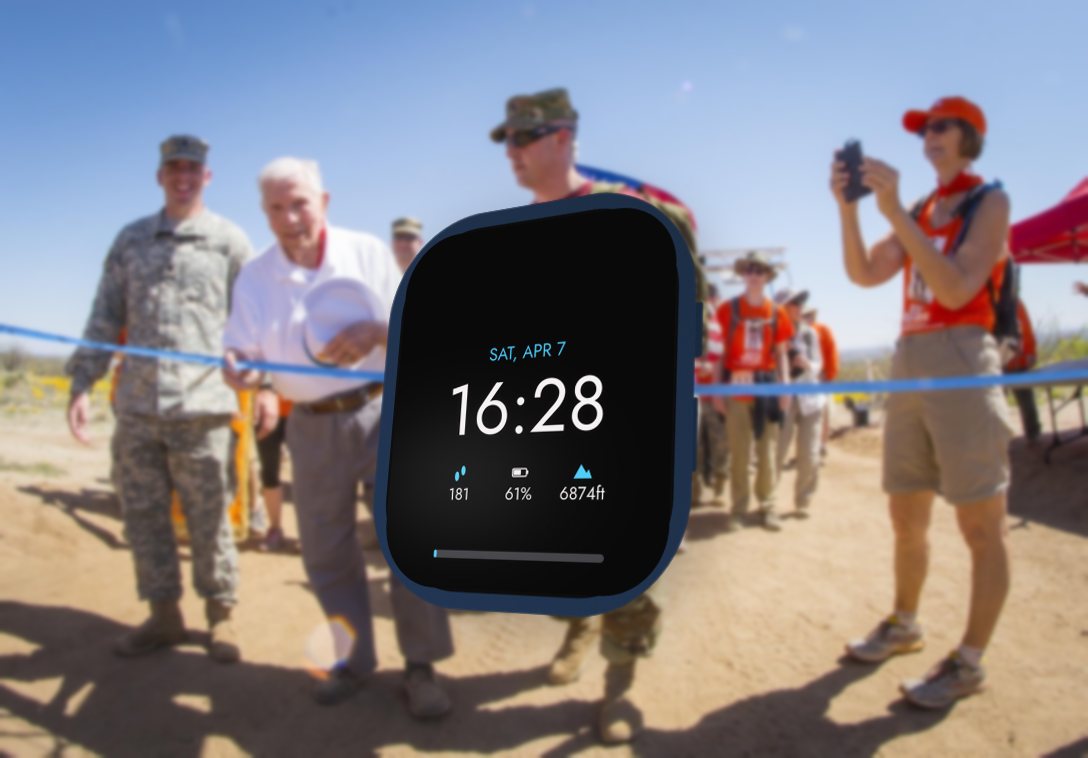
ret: {"hour": 16, "minute": 28}
